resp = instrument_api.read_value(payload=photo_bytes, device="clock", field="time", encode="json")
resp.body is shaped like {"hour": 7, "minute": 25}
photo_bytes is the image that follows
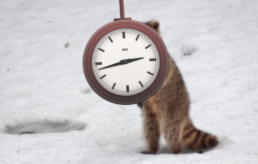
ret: {"hour": 2, "minute": 43}
